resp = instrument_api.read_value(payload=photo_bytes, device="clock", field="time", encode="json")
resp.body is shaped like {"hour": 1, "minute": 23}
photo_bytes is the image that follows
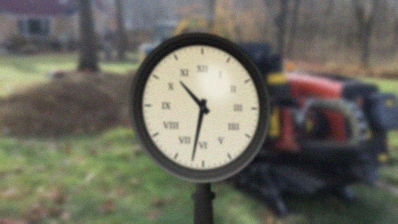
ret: {"hour": 10, "minute": 32}
